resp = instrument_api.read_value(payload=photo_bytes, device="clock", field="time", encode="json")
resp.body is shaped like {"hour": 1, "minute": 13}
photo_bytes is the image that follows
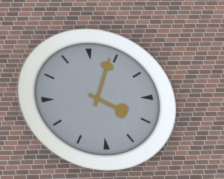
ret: {"hour": 4, "minute": 4}
